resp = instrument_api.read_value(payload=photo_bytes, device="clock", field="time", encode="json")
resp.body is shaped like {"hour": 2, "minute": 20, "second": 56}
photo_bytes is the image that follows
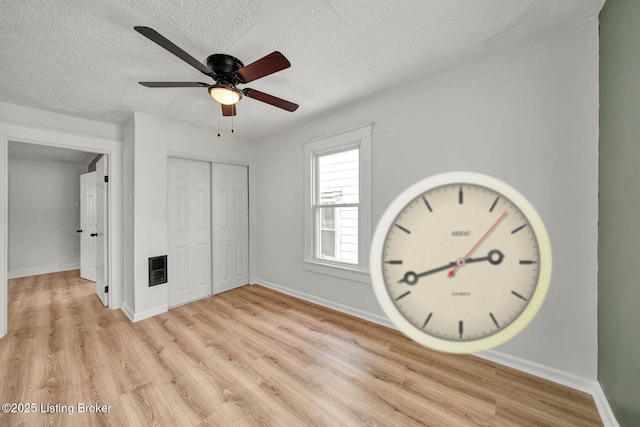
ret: {"hour": 2, "minute": 42, "second": 7}
